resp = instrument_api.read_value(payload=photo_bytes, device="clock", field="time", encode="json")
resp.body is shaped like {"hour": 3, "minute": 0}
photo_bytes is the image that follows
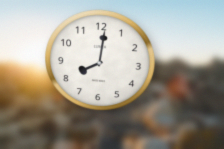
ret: {"hour": 8, "minute": 1}
